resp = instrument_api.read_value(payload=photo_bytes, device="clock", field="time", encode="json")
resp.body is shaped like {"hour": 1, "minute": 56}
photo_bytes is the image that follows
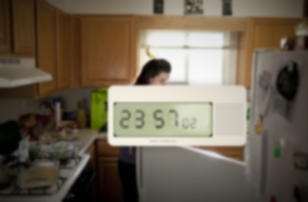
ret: {"hour": 23, "minute": 57}
